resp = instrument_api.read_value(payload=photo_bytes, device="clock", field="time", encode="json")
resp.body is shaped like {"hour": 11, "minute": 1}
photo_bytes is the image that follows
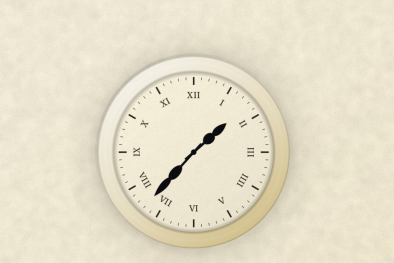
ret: {"hour": 1, "minute": 37}
